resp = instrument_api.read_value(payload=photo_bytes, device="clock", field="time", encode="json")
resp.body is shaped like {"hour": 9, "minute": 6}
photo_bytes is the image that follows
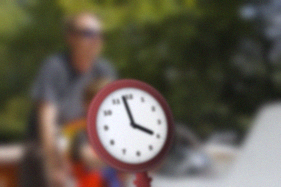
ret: {"hour": 3, "minute": 58}
